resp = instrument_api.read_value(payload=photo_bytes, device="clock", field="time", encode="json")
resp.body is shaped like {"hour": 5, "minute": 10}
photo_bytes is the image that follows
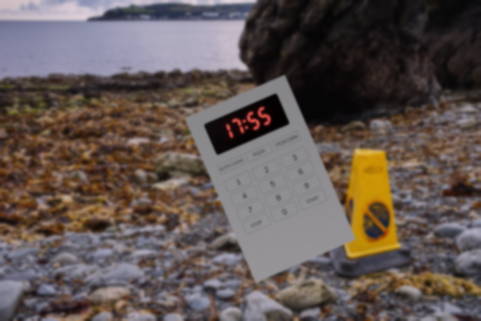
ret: {"hour": 17, "minute": 55}
